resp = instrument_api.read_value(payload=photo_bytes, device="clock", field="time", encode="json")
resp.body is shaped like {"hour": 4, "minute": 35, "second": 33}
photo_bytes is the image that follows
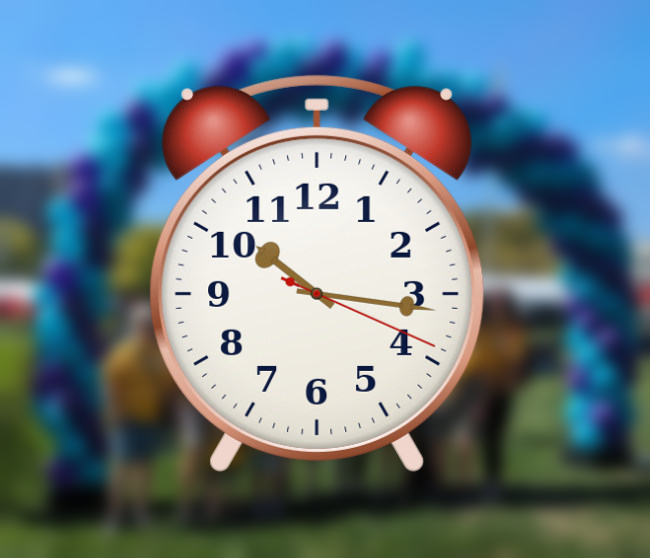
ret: {"hour": 10, "minute": 16, "second": 19}
